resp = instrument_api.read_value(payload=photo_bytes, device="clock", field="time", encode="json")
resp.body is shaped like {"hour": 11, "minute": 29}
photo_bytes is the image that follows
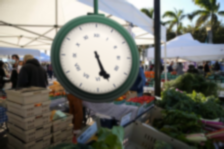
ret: {"hour": 5, "minute": 26}
